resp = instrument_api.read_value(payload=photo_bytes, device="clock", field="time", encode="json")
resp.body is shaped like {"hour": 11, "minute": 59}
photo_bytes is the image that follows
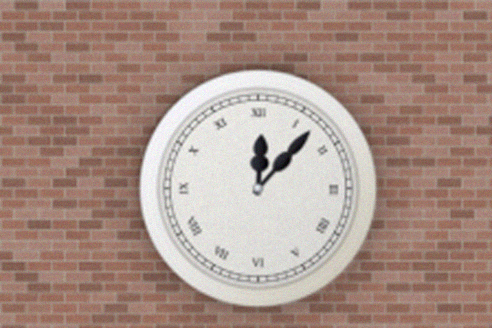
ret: {"hour": 12, "minute": 7}
